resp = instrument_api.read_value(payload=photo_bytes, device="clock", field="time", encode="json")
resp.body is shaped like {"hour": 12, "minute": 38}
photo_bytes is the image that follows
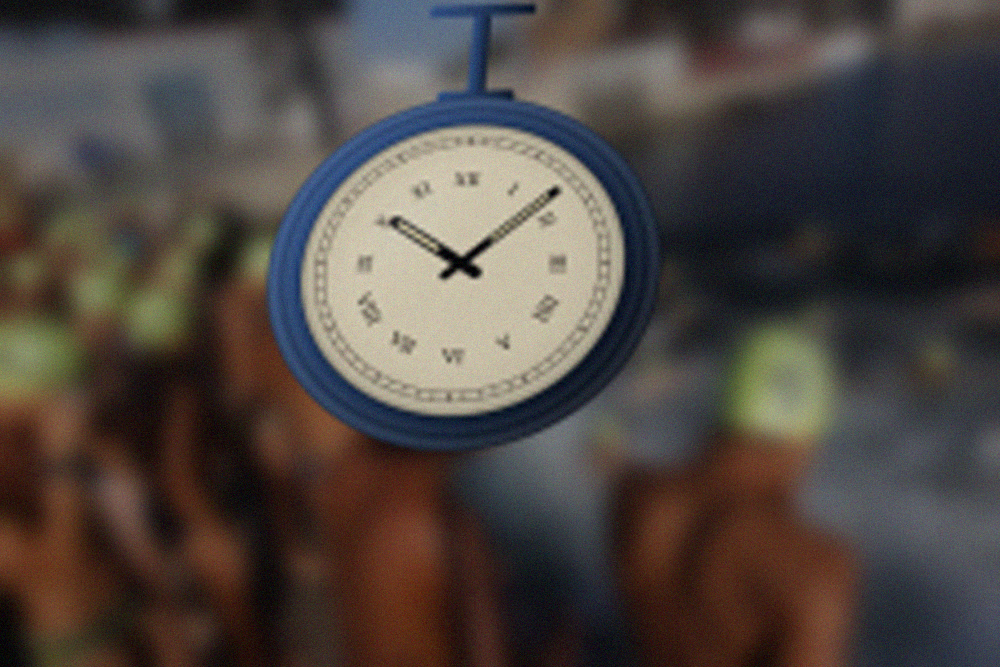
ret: {"hour": 10, "minute": 8}
